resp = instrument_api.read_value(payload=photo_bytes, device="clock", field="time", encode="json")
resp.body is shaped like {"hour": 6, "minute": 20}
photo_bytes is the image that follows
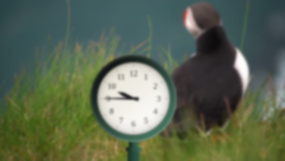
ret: {"hour": 9, "minute": 45}
